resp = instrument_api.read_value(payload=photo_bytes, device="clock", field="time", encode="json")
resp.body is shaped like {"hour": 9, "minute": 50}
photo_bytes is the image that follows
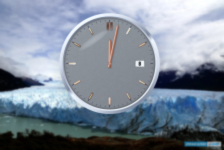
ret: {"hour": 12, "minute": 2}
